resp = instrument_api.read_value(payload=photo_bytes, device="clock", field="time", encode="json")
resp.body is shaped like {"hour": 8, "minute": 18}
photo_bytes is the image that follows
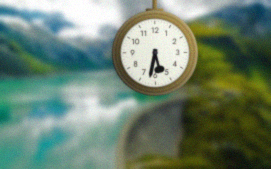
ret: {"hour": 5, "minute": 32}
